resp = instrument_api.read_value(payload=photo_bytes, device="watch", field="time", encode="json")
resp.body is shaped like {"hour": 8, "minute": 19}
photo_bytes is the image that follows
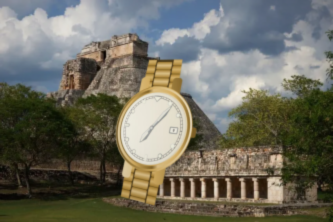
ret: {"hour": 7, "minute": 6}
